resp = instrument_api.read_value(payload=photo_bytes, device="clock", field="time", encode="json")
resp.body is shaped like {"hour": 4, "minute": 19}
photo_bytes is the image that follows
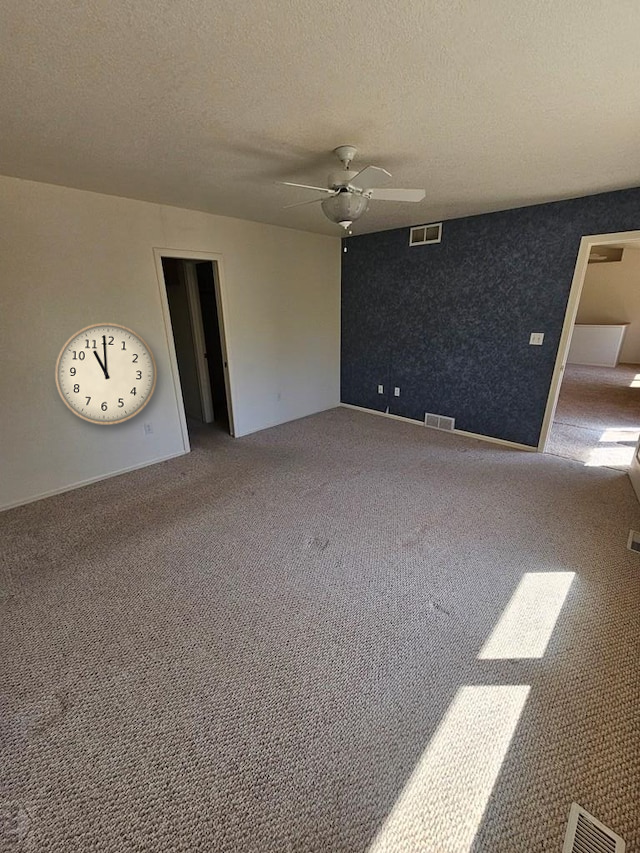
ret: {"hour": 10, "minute": 59}
